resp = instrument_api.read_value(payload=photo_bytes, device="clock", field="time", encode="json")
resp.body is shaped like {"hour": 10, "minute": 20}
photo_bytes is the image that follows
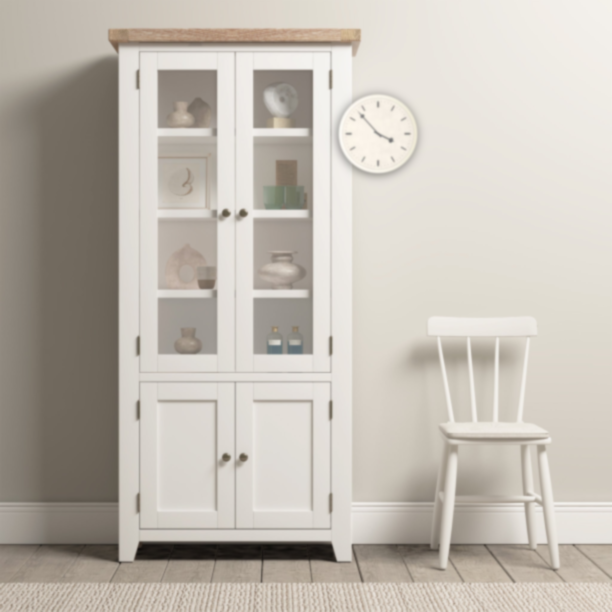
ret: {"hour": 3, "minute": 53}
